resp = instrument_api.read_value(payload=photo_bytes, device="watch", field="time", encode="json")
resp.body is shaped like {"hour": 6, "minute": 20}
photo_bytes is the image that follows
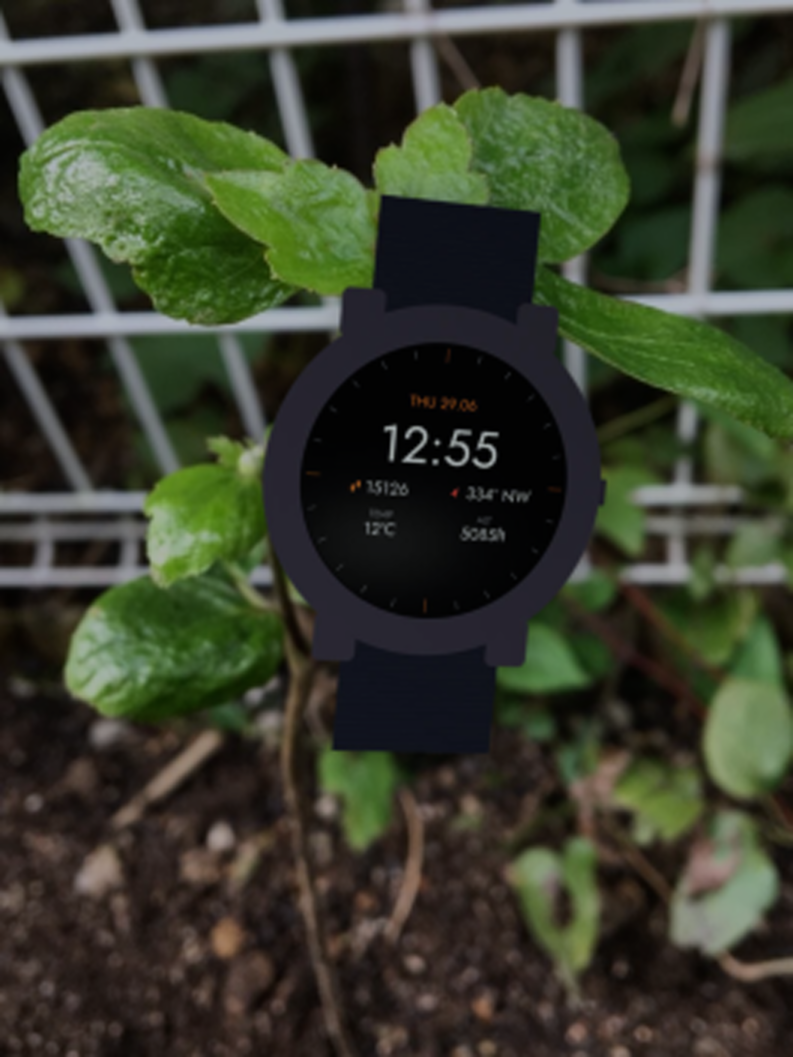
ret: {"hour": 12, "minute": 55}
